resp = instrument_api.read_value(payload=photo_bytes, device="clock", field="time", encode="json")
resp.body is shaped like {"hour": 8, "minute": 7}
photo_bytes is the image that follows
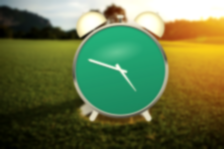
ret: {"hour": 4, "minute": 48}
